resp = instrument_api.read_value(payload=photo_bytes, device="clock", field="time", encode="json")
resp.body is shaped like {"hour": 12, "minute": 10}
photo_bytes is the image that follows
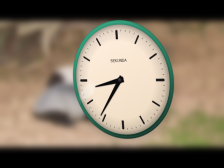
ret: {"hour": 8, "minute": 36}
